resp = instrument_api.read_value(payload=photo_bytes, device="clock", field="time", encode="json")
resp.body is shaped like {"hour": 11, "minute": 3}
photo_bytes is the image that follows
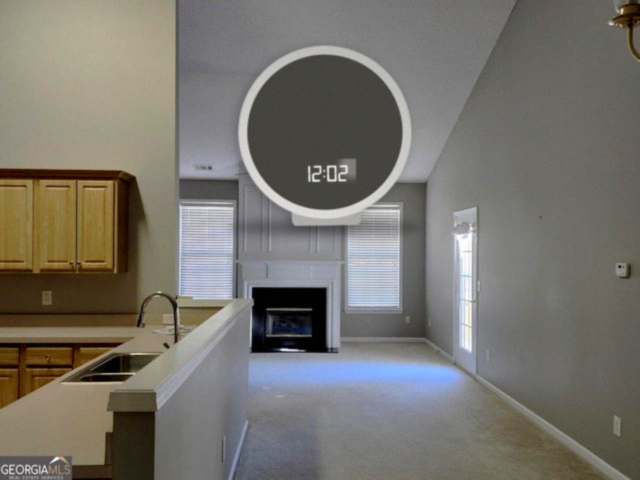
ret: {"hour": 12, "minute": 2}
